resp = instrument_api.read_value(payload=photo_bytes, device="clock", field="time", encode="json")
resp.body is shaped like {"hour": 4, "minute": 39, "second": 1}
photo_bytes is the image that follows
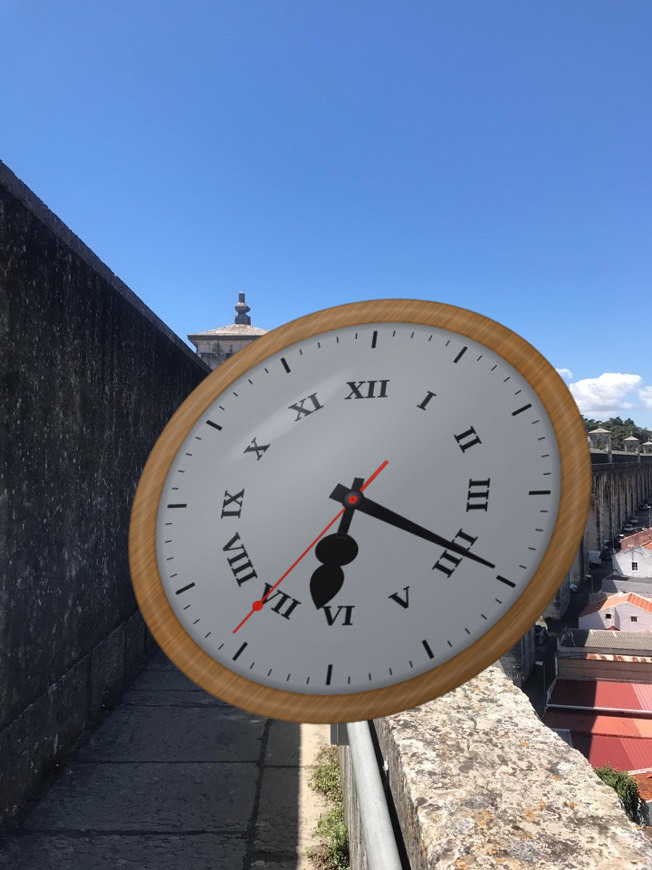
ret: {"hour": 6, "minute": 19, "second": 36}
